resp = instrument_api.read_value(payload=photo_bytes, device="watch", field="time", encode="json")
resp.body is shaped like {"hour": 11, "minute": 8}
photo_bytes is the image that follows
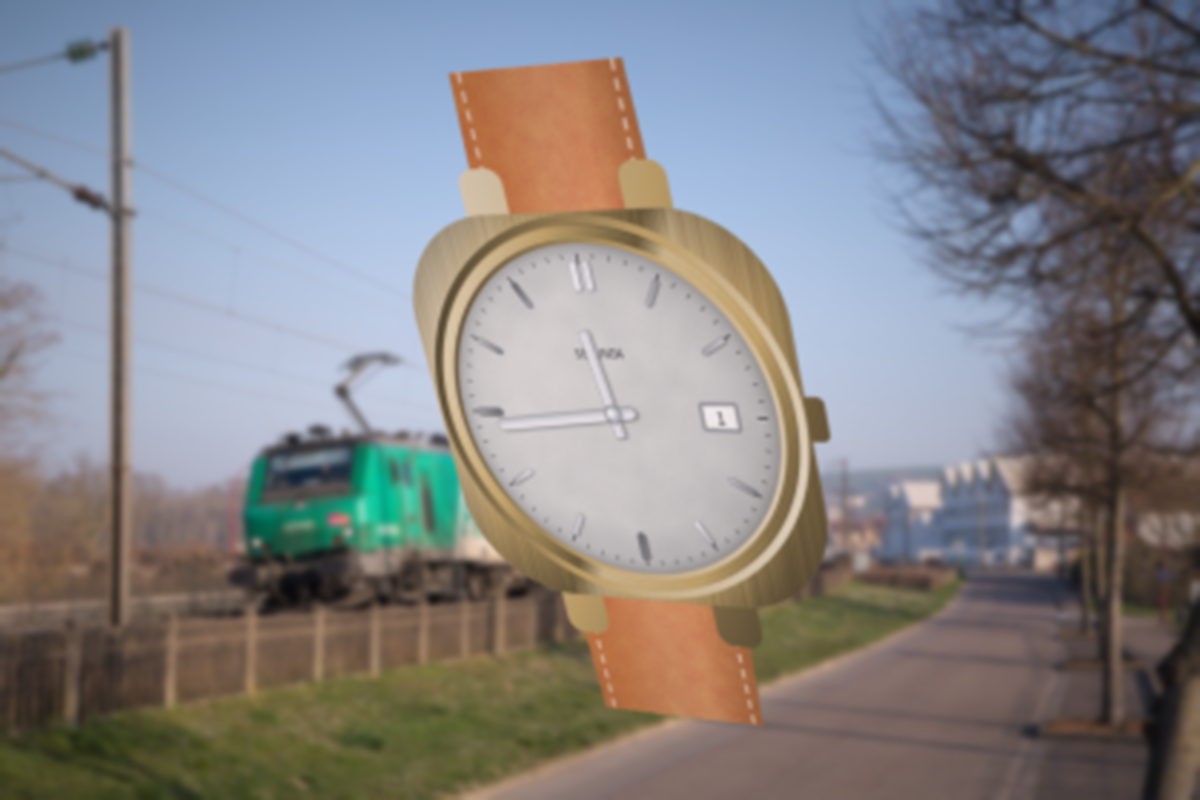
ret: {"hour": 11, "minute": 44}
